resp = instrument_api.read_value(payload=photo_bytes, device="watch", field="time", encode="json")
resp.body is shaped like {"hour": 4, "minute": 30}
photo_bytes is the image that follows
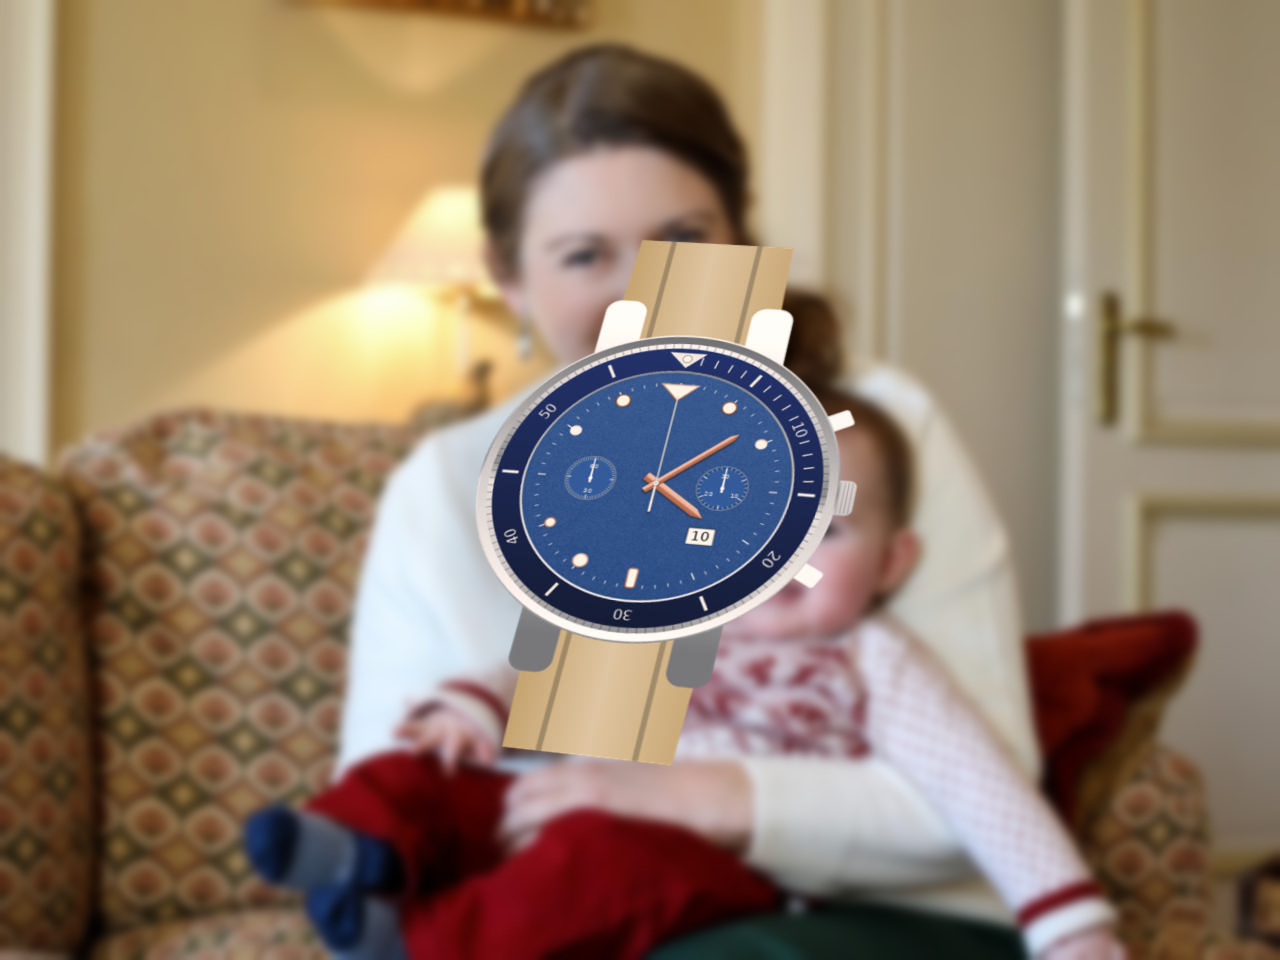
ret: {"hour": 4, "minute": 8}
